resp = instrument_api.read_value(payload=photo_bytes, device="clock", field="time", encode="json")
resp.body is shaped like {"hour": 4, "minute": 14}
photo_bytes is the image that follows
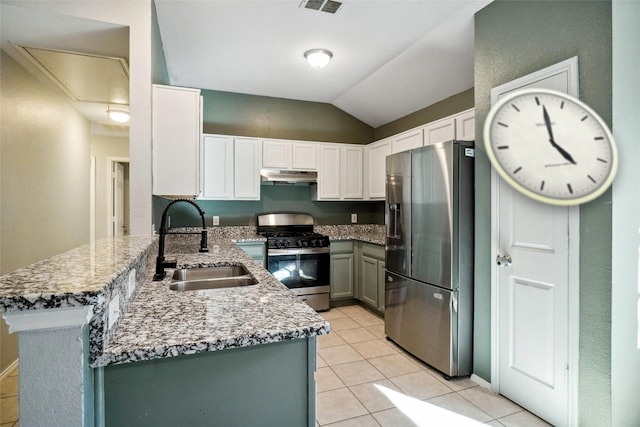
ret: {"hour": 5, "minute": 1}
